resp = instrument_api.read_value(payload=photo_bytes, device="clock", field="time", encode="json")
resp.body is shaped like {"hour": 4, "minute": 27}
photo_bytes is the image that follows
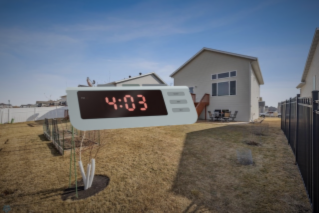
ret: {"hour": 4, "minute": 3}
